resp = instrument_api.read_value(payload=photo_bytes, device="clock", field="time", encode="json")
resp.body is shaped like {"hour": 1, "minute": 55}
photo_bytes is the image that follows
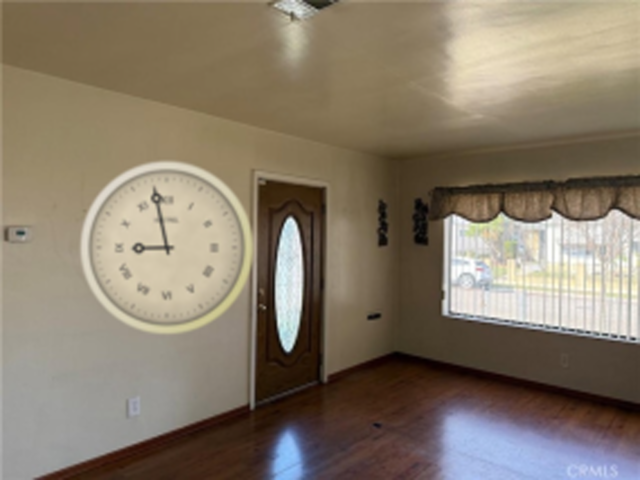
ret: {"hour": 8, "minute": 58}
